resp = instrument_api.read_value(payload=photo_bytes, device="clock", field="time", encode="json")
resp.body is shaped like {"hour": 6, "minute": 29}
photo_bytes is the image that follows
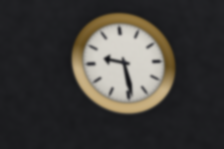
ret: {"hour": 9, "minute": 29}
